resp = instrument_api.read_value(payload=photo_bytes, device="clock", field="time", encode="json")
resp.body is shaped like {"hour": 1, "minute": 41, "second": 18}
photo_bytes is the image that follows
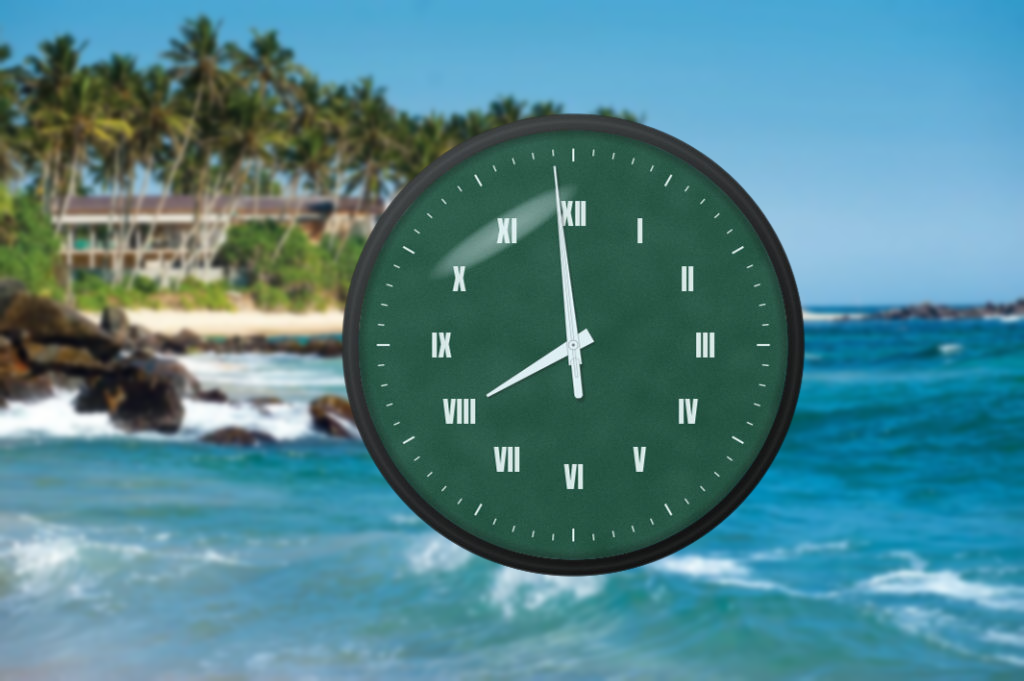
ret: {"hour": 7, "minute": 58, "second": 59}
